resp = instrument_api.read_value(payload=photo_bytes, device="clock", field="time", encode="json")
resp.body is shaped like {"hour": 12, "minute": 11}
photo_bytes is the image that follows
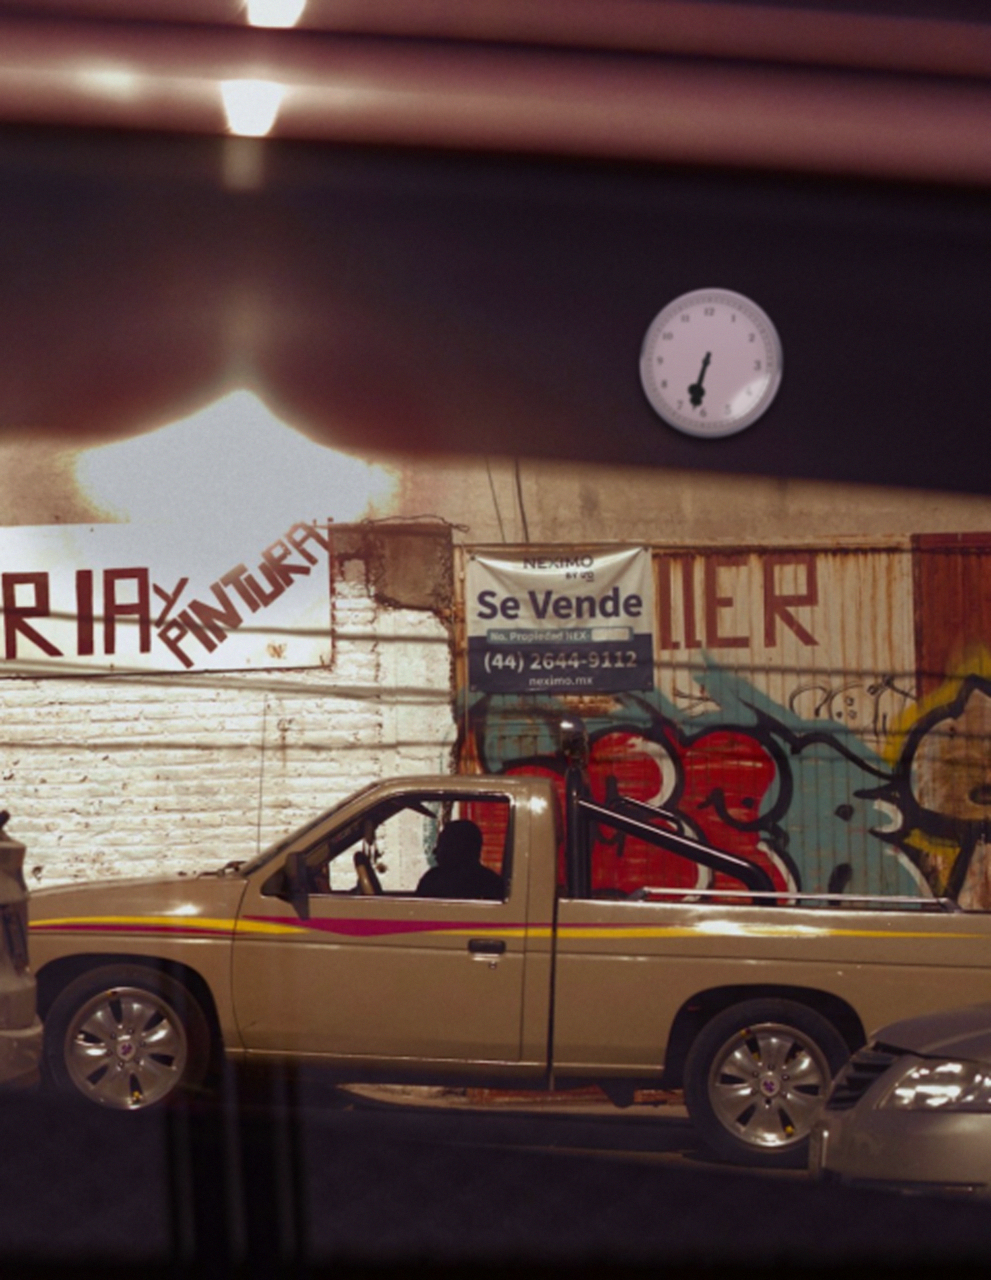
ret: {"hour": 6, "minute": 32}
